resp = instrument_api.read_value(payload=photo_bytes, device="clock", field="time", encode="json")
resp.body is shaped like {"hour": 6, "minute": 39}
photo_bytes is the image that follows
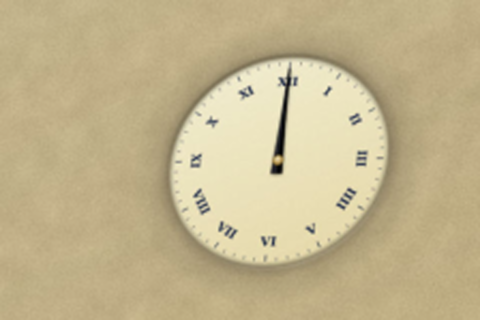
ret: {"hour": 12, "minute": 0}
